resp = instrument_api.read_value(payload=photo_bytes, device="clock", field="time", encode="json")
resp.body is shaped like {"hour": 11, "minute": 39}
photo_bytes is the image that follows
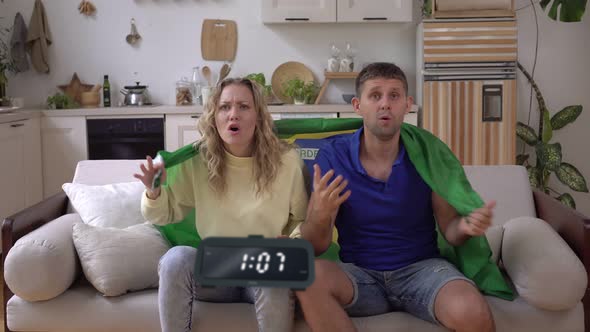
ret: {"hour": 1, "minute": 7}
